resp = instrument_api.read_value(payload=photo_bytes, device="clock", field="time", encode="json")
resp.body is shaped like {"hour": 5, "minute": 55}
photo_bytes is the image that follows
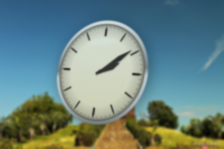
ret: {"hour": 2, "minute": 9}
